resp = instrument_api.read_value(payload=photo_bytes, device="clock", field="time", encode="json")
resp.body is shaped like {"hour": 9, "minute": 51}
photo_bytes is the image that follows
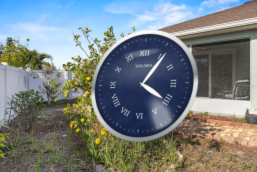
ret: {"hour": 4, "minute": 6}
